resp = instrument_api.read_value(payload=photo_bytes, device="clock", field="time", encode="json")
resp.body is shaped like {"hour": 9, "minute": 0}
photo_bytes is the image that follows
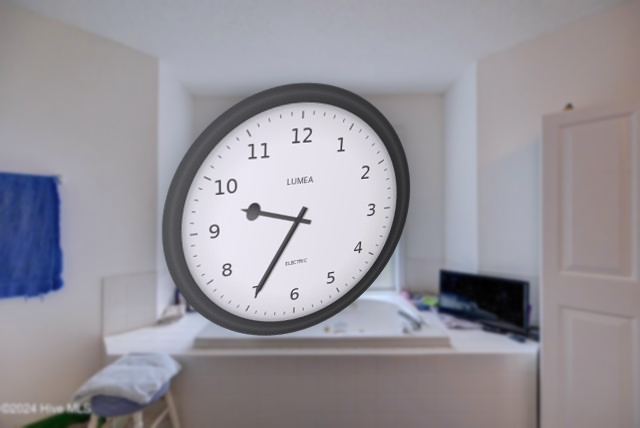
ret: {"hour": 9, "minute": 35}
